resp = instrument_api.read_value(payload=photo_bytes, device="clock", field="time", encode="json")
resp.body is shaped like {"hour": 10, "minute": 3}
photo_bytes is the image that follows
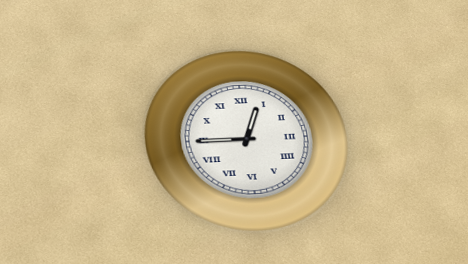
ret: {"hour": 12, "minute": 45}
